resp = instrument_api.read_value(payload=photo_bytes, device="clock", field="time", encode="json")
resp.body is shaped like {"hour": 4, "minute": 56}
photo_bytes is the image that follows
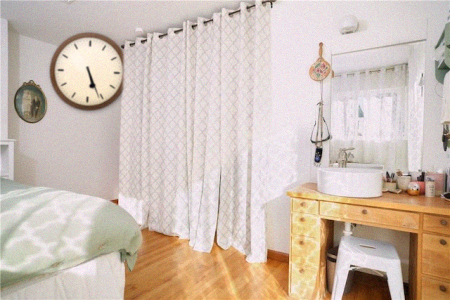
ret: {"hour": 5, "minute": 26}
